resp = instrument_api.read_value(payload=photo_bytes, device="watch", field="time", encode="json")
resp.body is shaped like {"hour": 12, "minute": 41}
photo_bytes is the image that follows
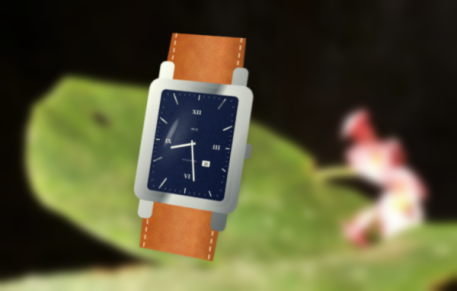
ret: {"hour": 8, "minute": 28}
